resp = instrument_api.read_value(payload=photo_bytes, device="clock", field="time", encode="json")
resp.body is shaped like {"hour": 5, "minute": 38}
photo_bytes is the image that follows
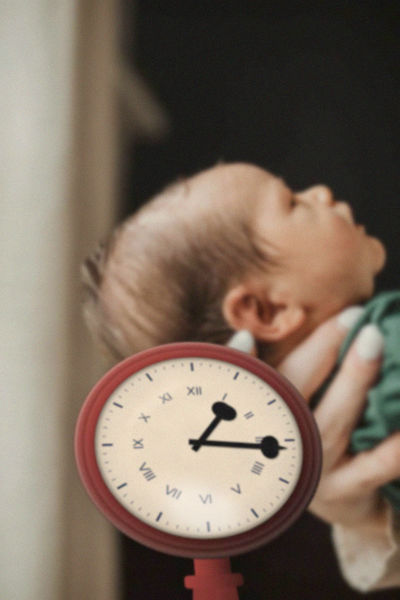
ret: {"hour": 1, "minute": 16}
